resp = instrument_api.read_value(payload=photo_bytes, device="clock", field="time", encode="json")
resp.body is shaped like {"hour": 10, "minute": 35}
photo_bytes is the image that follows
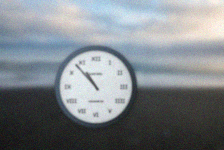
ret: {"hour": 10, "minute": 53}
